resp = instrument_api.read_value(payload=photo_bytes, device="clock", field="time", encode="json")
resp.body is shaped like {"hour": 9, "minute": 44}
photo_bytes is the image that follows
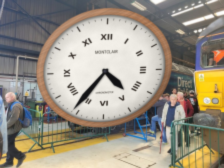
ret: {"hour": 4, "minute": 36}
